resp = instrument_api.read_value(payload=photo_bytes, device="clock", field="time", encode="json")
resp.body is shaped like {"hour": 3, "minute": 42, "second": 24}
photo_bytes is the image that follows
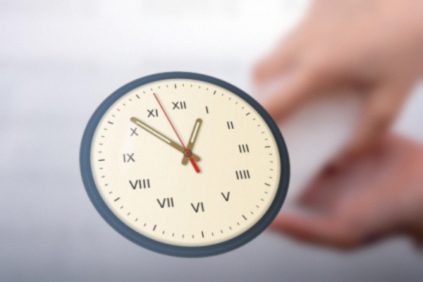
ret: {"hour": 12, "minute": 51, "second": 57}
